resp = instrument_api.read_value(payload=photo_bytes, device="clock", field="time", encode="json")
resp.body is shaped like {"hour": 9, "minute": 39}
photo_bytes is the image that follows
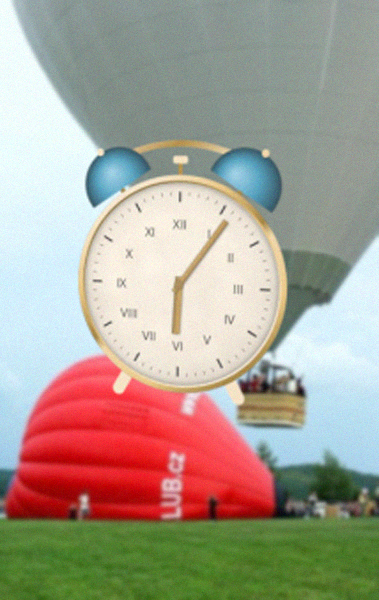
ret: {"hour": 6, "minute": 6}
